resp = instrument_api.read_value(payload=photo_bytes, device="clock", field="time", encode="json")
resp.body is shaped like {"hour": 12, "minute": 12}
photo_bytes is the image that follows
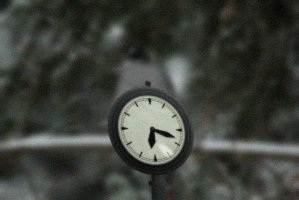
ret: {"hour": 6, "minute": 18}
